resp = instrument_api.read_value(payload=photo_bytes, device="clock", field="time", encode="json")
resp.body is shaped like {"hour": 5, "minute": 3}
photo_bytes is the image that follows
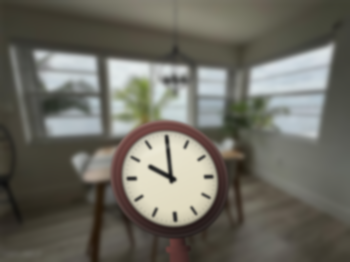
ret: {"hour": 10, "minute": 0}
